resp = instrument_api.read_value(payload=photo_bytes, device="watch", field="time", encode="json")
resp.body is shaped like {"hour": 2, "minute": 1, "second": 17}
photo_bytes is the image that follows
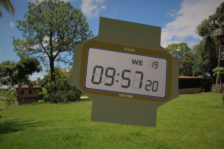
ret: {"hour": 9, "minute": 57, "second": 20}
